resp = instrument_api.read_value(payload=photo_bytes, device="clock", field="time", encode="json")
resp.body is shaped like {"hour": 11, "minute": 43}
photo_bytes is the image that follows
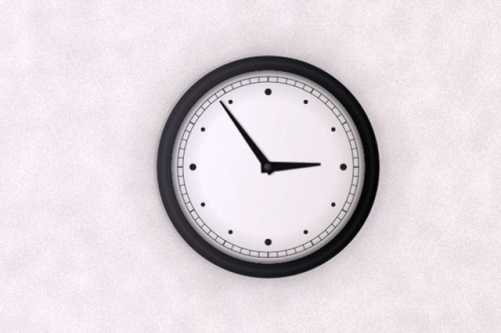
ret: {"hour": 2, "minute": 54}
